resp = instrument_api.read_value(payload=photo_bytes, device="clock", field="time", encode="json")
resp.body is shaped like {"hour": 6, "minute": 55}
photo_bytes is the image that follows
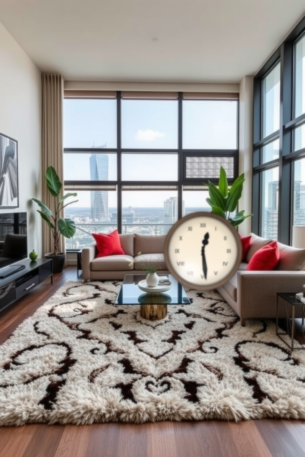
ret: {"hour": 12, "minute": 29}
